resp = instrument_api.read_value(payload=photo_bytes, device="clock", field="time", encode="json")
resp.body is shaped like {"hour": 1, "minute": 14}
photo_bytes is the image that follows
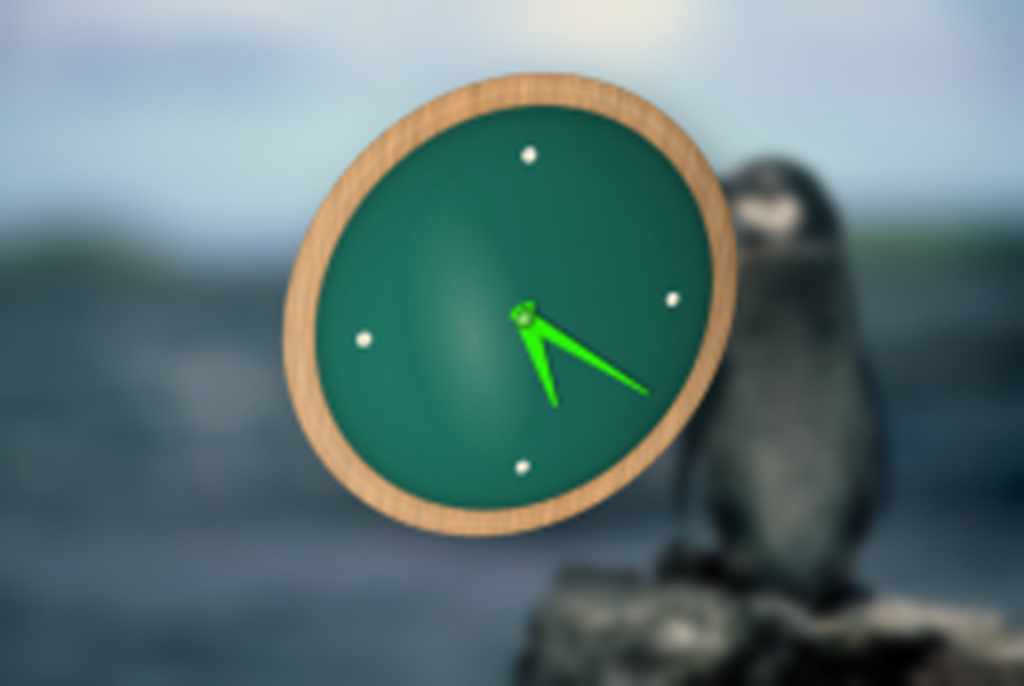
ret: {"hour": 5, "minute": 21}
